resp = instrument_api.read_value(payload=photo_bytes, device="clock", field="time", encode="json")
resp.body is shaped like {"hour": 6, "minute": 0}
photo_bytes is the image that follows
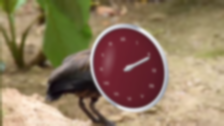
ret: {"hour": 2, "minute": 11}
